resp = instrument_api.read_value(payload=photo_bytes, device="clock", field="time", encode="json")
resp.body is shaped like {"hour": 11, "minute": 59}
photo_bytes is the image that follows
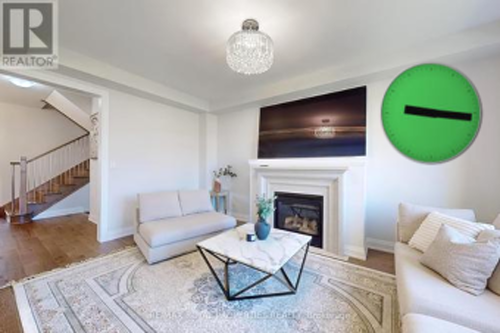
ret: {"hour": 9, "minute": 16}
